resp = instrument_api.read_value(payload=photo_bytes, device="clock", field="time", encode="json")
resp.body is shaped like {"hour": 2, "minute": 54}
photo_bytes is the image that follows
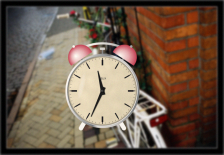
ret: {"hour": 11, "minute": 34}
